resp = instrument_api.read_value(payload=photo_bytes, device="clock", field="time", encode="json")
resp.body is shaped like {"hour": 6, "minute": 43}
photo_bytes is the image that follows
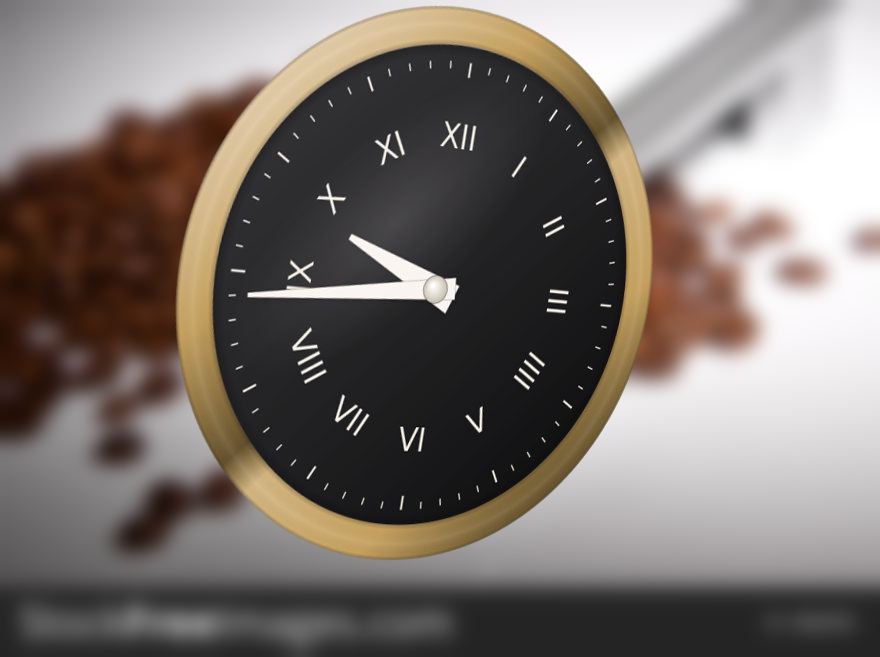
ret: {"hour": 9, "minute": 44}
